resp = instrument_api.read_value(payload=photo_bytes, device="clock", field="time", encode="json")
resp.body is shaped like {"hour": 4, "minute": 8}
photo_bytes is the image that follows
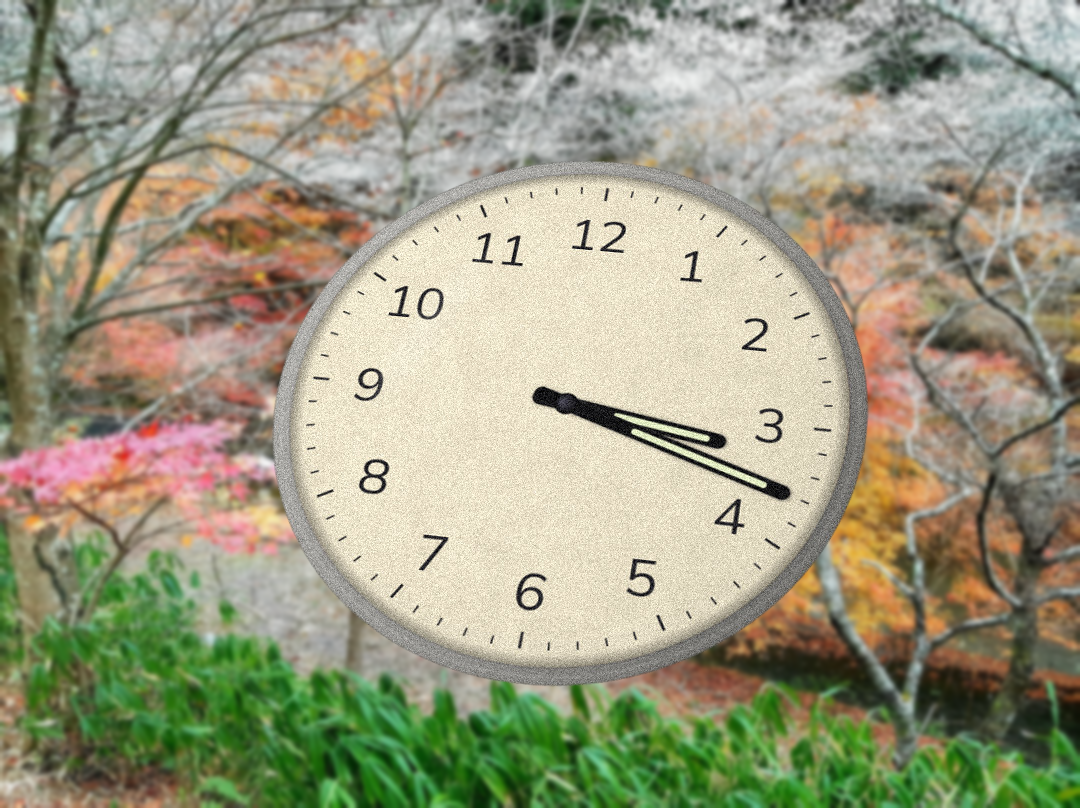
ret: {"hour": 3, "minute": 18}
